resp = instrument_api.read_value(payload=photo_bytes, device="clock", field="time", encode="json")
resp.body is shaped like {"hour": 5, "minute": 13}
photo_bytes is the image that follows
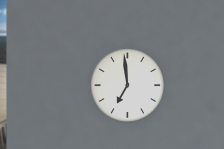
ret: {"hour": 6, "minute": 59}
